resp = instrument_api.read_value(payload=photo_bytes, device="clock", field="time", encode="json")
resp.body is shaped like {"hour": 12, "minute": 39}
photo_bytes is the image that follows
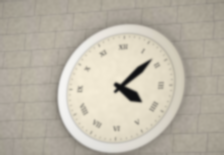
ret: {"hour": 4, "minute": 8}
